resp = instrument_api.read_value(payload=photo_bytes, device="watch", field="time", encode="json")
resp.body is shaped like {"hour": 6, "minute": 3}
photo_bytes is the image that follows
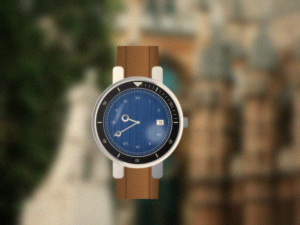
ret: {"hour": 9, "minute": 40}
